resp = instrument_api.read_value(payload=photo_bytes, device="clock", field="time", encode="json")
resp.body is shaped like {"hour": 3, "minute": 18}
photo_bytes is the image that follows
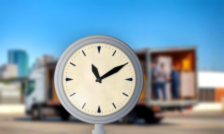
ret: {"hour": 11, "minute": 10}
